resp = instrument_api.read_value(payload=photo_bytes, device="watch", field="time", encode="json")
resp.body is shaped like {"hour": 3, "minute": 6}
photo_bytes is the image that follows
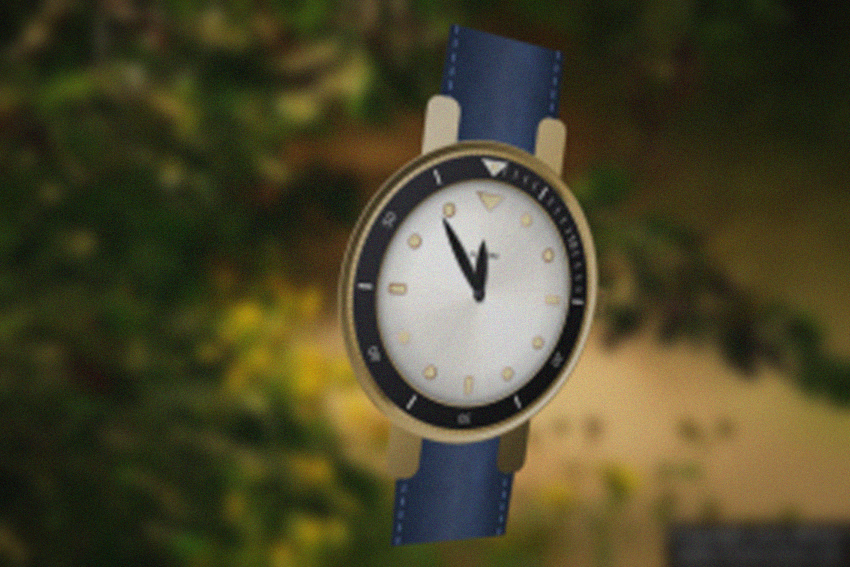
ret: {"hour": 11, "minute": 54}
